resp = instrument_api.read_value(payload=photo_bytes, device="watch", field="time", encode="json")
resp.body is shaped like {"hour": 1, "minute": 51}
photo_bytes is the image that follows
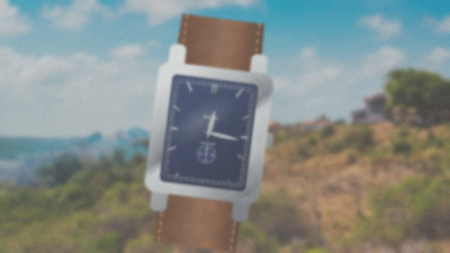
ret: {"hour": 12, "minute": 16}
